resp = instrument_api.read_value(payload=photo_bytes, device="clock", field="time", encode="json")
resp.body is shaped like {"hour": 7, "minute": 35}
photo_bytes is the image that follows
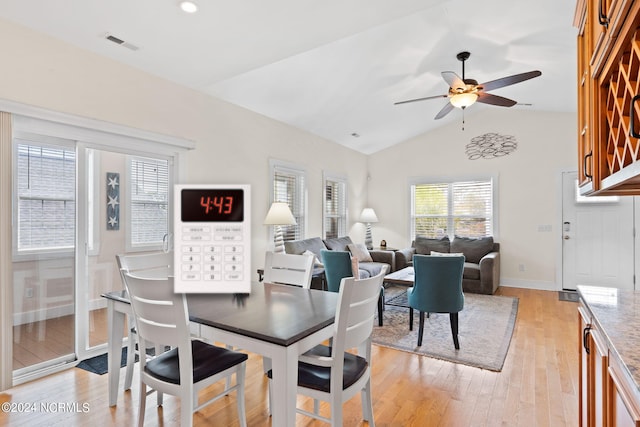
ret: {"hour": 4, "minute": 43}
